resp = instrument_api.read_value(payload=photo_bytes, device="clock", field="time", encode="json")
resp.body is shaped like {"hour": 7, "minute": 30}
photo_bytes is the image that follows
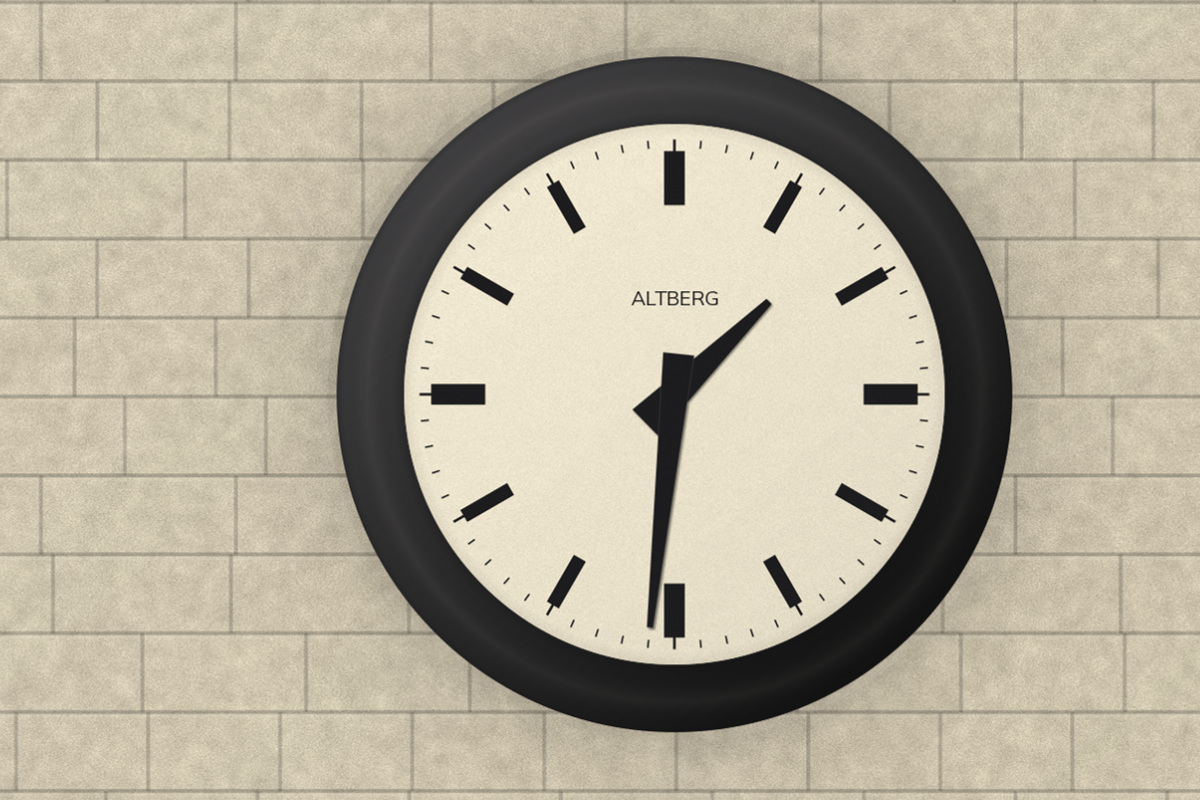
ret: {"hour": 1, "minute": 31}
